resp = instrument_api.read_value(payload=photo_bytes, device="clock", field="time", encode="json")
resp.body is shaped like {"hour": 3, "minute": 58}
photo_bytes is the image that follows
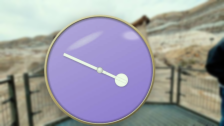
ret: {"hour": 3, "minute": 49}
